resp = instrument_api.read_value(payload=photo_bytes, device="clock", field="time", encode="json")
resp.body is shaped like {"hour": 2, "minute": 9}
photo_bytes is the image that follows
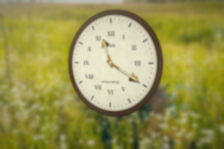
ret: {"hour": 11, "minute": 20}
